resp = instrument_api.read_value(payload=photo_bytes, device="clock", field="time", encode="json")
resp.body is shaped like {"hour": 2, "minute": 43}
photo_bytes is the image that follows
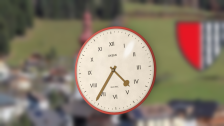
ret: {"hour": 4, "minute": 36}
